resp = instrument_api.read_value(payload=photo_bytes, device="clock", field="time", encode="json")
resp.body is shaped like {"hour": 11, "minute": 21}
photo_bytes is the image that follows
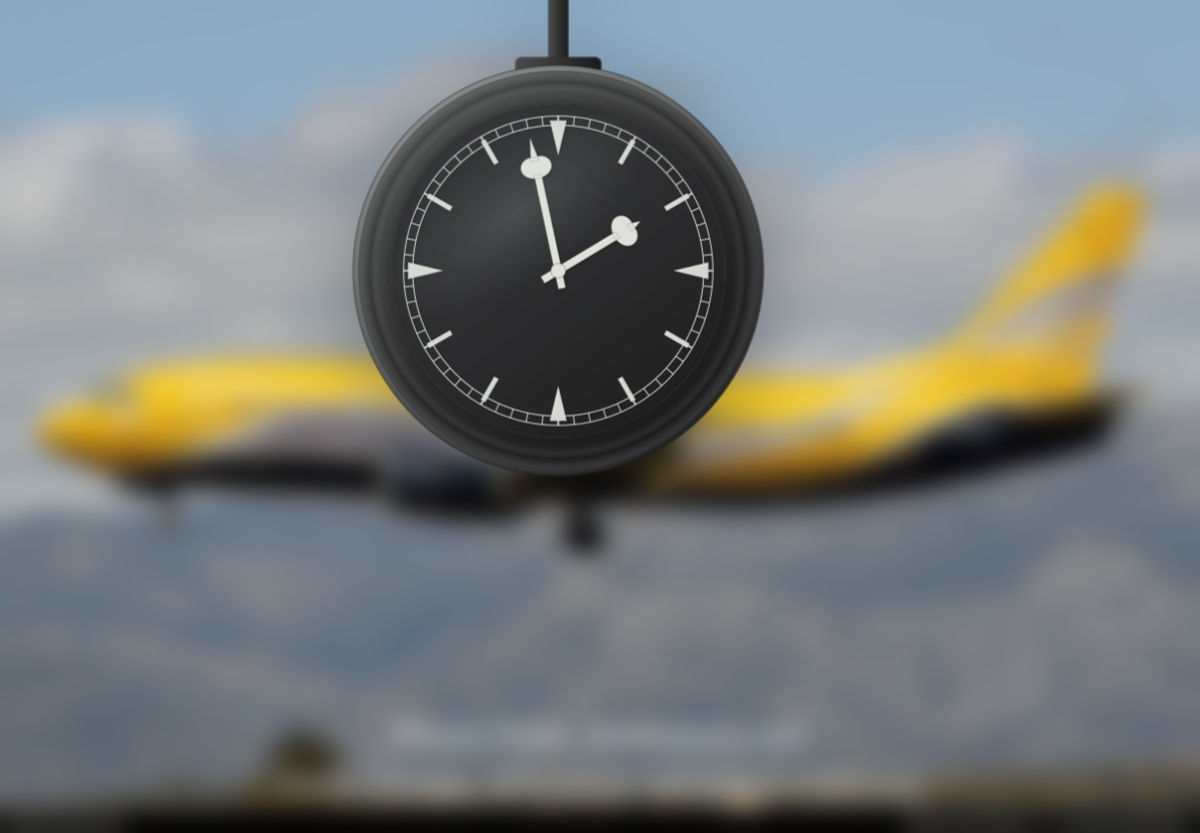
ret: {"hour": 1, "minute": 58}
